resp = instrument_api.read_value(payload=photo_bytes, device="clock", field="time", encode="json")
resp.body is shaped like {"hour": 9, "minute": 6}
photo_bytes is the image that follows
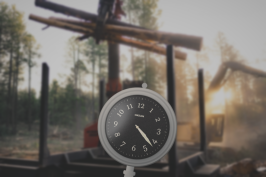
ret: {"hour": 4, "minute": 22}
